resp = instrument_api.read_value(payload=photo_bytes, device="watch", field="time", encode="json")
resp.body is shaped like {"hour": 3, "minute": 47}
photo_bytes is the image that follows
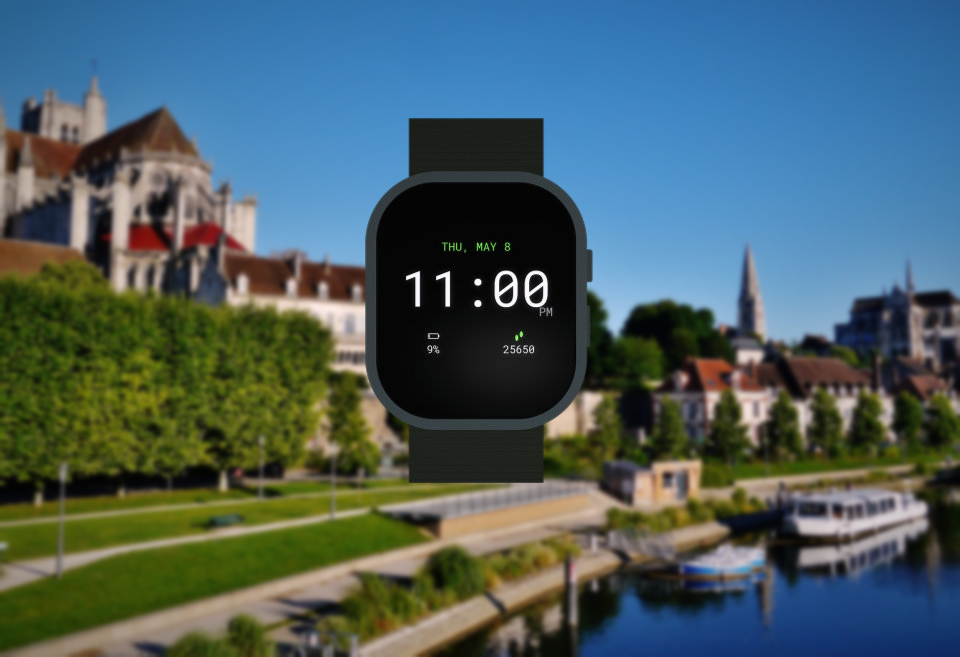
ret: {"hour": 11, "minute": 0}
